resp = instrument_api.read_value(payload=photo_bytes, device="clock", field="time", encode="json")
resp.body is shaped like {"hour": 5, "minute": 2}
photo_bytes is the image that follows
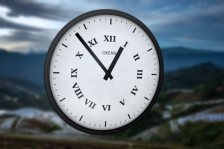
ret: {"hour": 12, "minute": 53}
